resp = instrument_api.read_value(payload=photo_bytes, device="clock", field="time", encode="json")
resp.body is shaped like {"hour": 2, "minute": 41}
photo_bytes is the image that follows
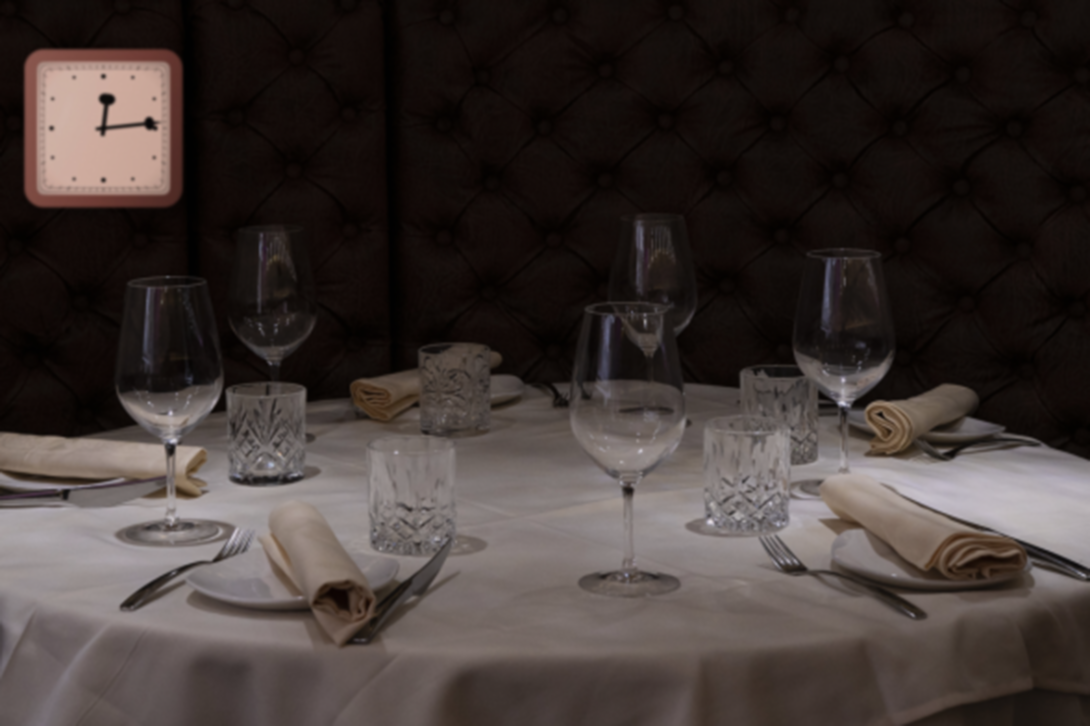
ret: {"hour": 12, "minute": 14}
